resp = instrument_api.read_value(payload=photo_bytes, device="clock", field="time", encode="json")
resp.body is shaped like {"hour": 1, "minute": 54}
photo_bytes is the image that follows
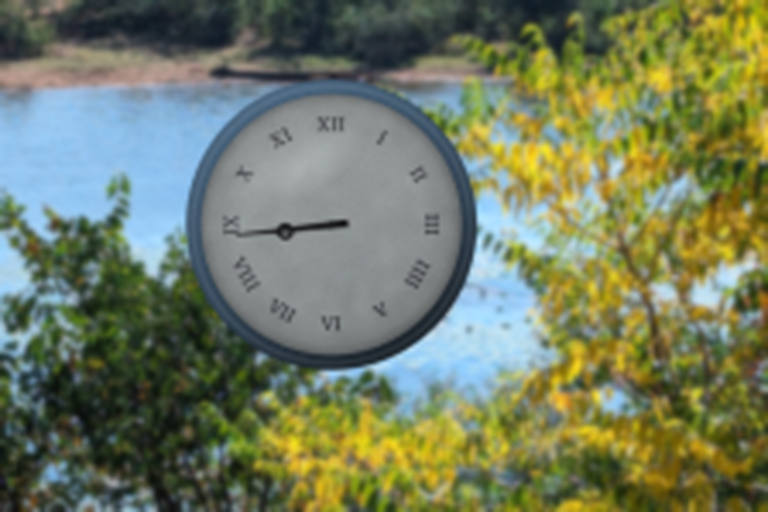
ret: {"hour": 8, "minute": 44}
